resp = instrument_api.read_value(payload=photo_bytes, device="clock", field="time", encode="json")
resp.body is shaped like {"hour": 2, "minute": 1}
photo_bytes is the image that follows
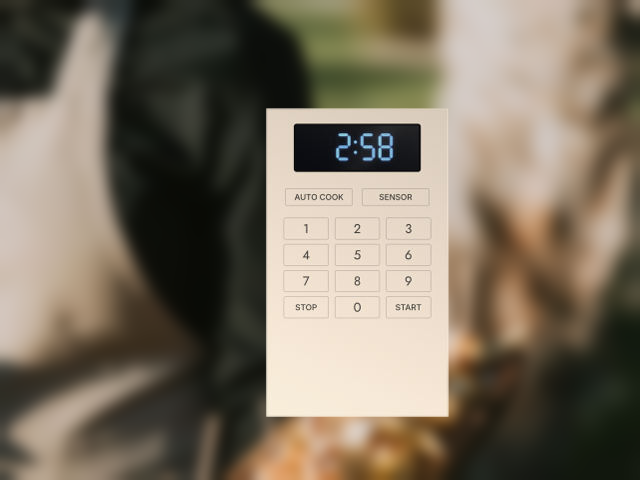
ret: {"hour": 2, "minute": 58}
